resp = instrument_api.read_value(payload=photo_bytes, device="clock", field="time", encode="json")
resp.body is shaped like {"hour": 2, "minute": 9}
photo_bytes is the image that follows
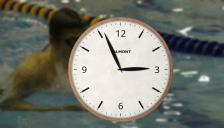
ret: {"hour": 2, "minute": 56}
